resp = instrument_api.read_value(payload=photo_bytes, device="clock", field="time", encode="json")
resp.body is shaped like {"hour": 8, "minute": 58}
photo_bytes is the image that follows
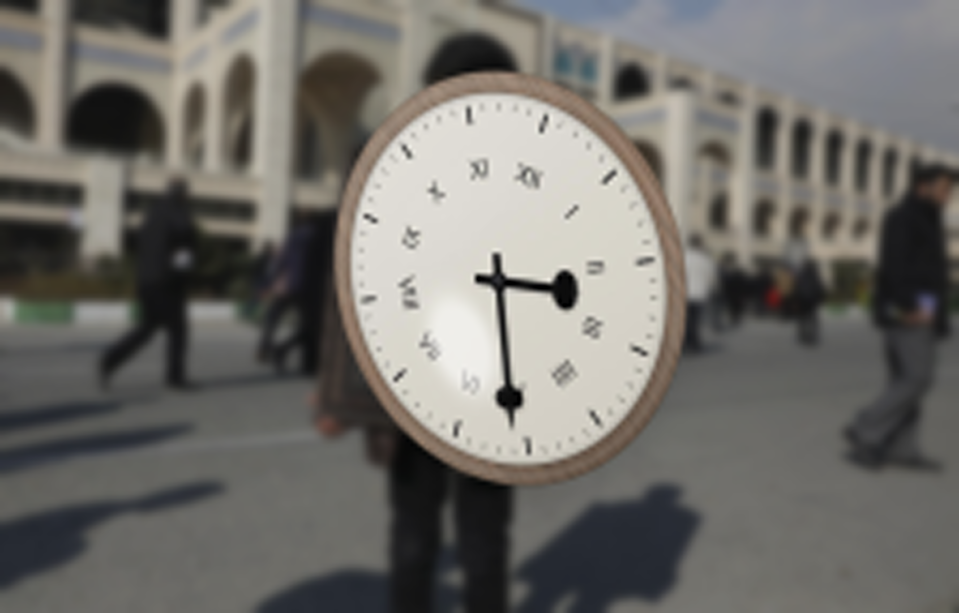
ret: {"hour": 2, "minute": 26}
